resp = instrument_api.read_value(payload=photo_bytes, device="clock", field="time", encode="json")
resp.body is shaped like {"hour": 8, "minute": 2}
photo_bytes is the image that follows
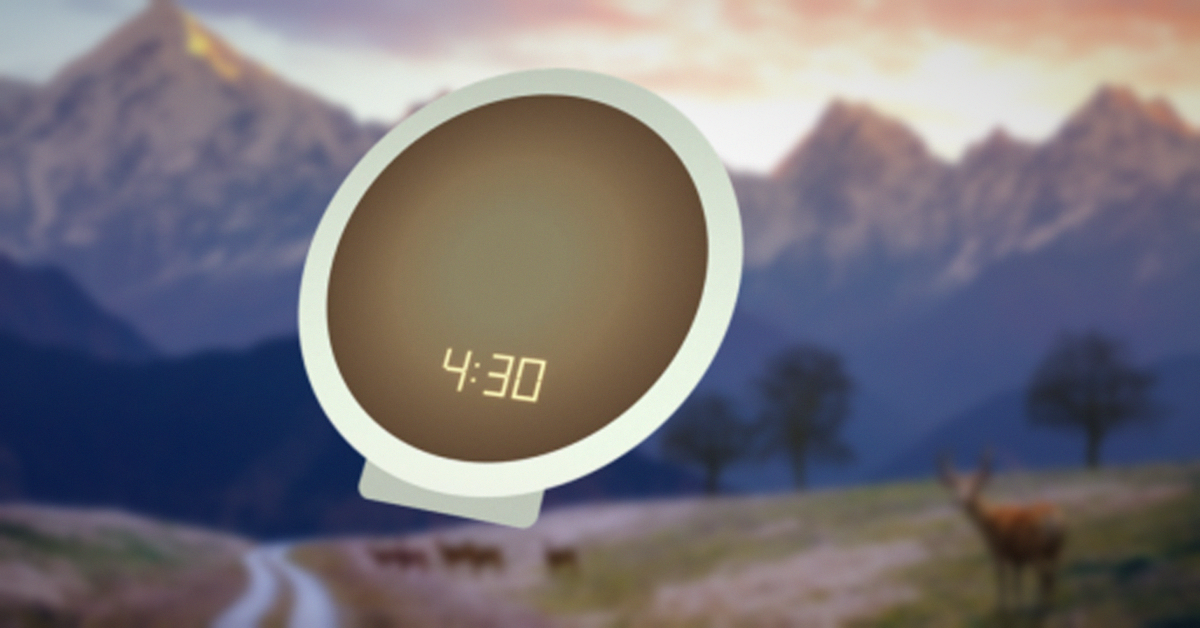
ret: {"hour": 4, "minute": 30}
